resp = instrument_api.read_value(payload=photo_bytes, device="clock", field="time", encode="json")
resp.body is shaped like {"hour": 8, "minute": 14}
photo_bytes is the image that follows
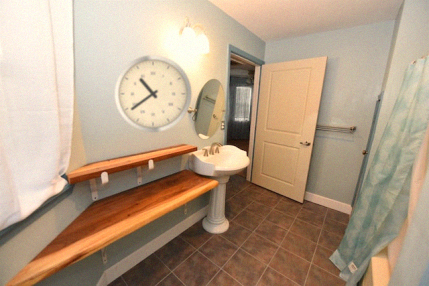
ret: {"hour": 10, "minute": 39}
